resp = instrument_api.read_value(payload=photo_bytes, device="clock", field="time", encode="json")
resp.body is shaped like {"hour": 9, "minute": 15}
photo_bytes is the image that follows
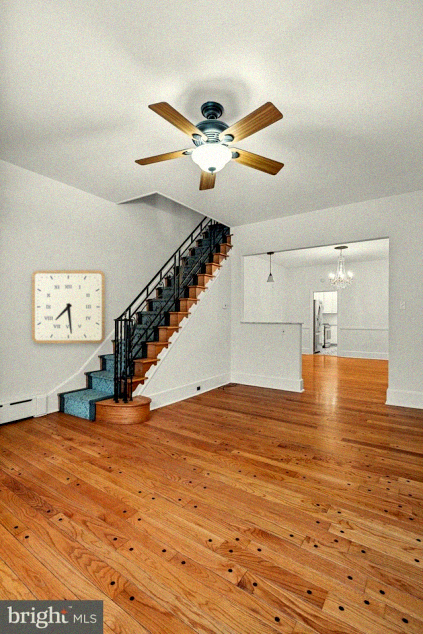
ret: {"hour": 7, "minute": 29}
